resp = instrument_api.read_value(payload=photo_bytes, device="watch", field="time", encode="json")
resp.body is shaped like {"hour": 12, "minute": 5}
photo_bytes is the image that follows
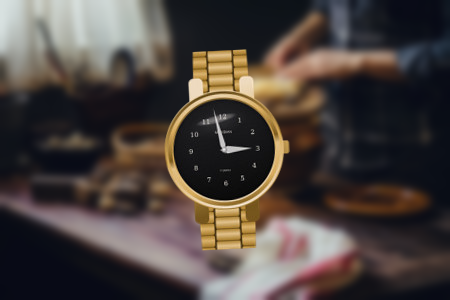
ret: {"hour": 2, "minute": 58}
